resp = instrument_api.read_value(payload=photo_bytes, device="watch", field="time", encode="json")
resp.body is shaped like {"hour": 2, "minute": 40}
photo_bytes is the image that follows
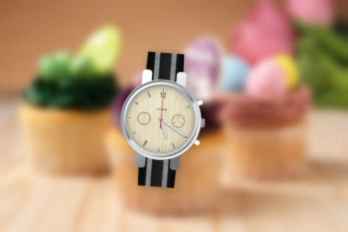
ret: {"hour": 5, "minute": 20}
